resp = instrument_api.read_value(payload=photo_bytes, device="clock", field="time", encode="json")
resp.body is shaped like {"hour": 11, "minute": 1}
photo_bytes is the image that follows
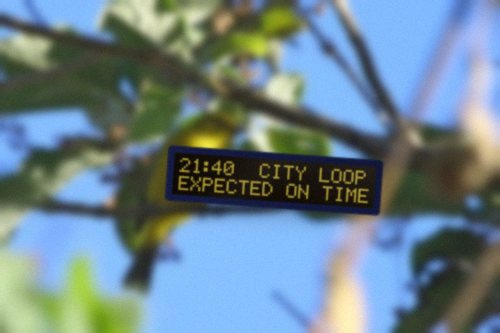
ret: {"hour": 21, "minute": 40}
